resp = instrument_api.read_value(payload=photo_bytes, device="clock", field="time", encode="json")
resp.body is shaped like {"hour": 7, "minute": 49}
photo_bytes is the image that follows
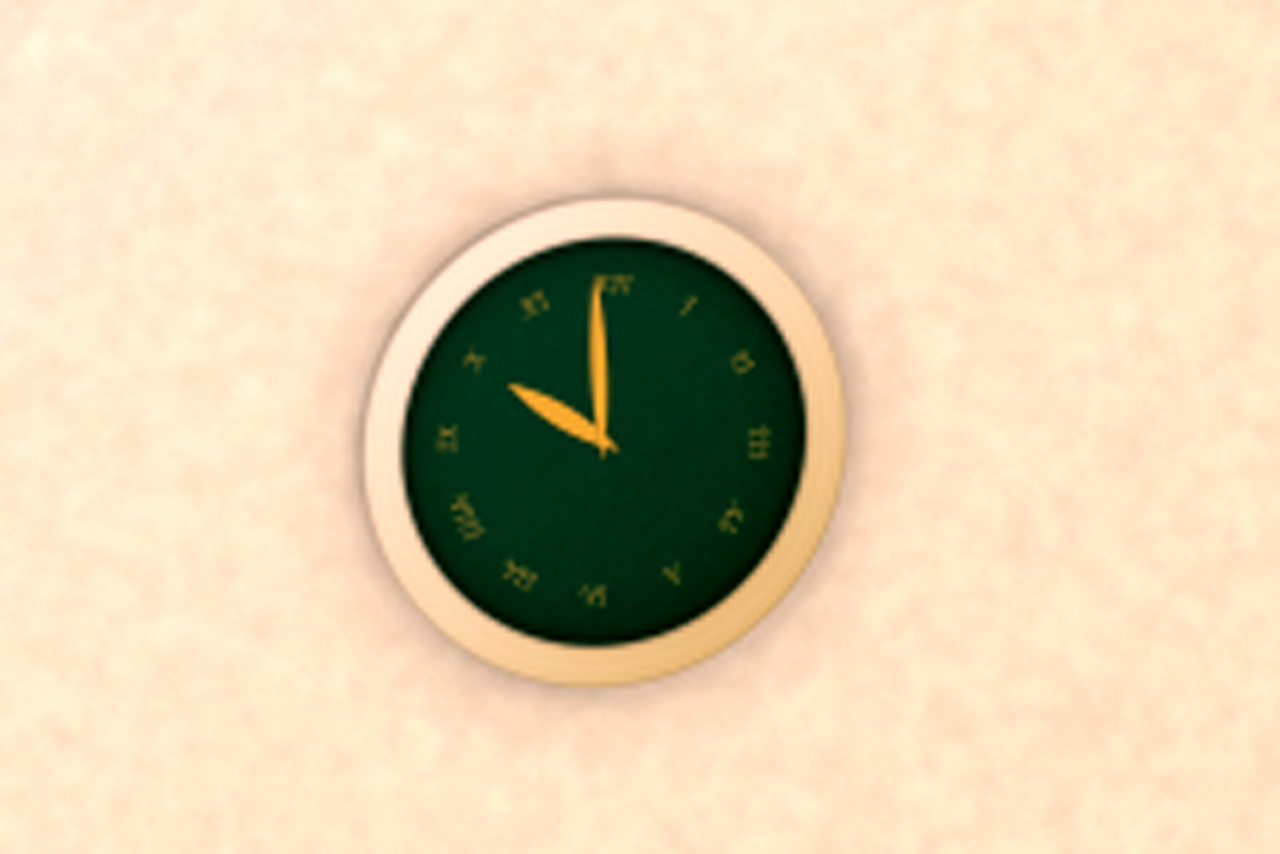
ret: {"hour": 9, "minute": 59}
